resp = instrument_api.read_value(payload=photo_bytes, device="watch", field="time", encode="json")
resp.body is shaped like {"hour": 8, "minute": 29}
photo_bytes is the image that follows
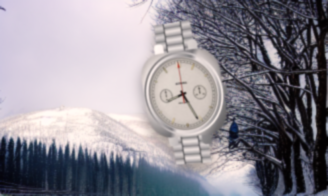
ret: {"hour": 8, "minute": 26}
